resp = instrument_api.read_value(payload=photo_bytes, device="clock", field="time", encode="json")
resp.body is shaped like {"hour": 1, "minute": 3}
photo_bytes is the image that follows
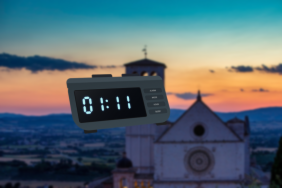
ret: {"hour": 1, "minute": 11}
